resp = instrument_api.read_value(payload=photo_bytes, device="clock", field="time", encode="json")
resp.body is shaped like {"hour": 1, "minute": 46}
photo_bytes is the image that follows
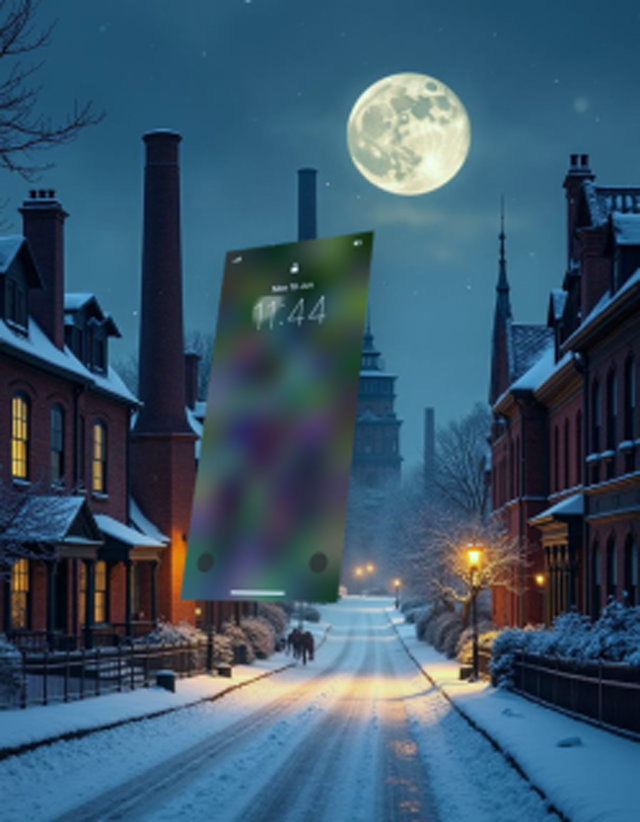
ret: {"hour": 11, "minute": 44}
